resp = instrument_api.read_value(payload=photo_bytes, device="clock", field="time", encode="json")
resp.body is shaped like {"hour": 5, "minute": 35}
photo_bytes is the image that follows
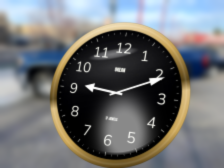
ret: {"hour": 9, "minute": 11}
